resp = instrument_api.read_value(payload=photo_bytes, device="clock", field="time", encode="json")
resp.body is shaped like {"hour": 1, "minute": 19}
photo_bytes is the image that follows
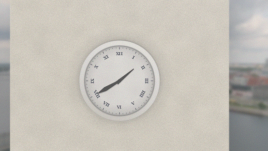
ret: {"hour": 1, "minute": 40}
